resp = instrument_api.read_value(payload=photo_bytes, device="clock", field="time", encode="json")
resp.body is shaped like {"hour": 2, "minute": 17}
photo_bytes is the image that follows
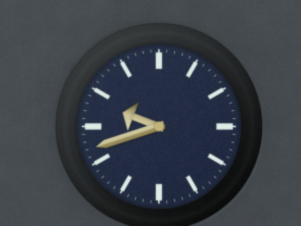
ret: {"hour": 9, "minute": 42}
